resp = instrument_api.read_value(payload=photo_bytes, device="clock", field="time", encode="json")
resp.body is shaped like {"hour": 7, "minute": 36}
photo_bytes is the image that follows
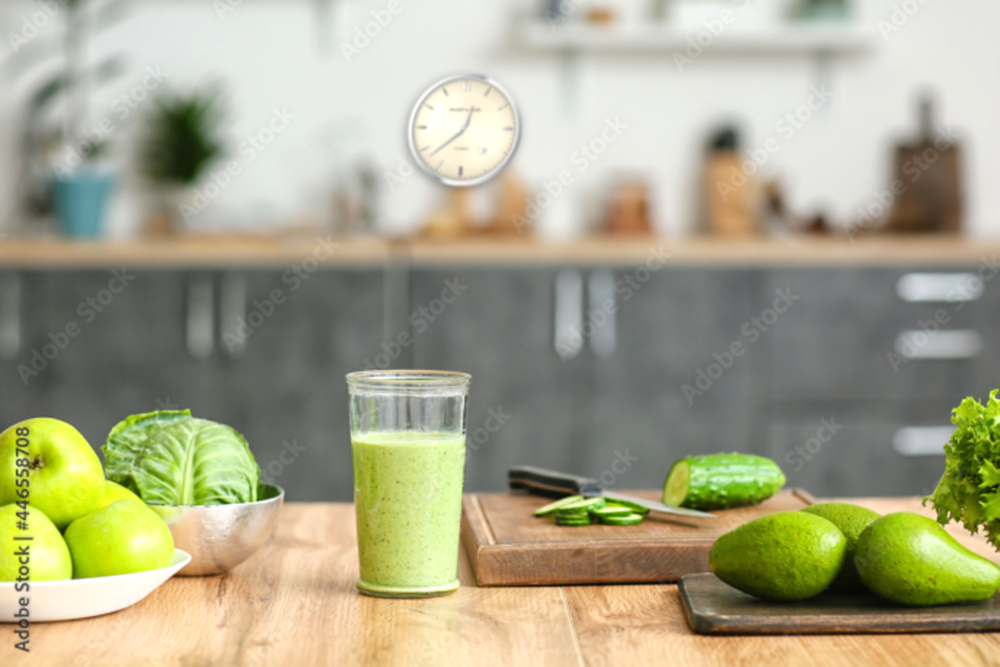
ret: {"hour": 12, "minute": 38}
